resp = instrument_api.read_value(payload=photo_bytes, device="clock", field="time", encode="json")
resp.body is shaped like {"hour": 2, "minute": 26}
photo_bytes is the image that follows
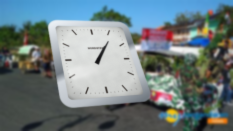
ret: {"hour": 1, "minute": 6}
